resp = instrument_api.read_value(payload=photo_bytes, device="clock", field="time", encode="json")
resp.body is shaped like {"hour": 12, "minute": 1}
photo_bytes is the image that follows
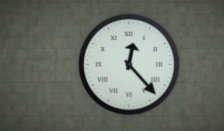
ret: {"hour": 12, "minute": 23}
